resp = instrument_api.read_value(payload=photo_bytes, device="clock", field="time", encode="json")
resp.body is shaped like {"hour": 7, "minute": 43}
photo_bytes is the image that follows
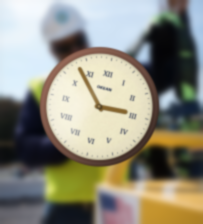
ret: {"hour": 2, "minute": 53}
